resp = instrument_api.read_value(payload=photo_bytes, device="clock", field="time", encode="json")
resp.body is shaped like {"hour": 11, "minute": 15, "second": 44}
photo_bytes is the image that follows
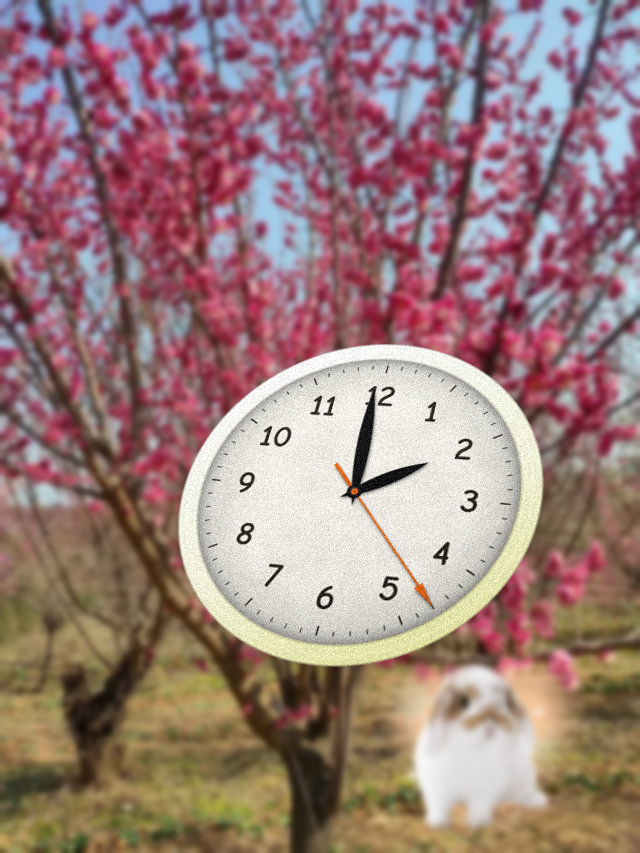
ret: {"hour": 1, "minute": 59, "second": 23}
